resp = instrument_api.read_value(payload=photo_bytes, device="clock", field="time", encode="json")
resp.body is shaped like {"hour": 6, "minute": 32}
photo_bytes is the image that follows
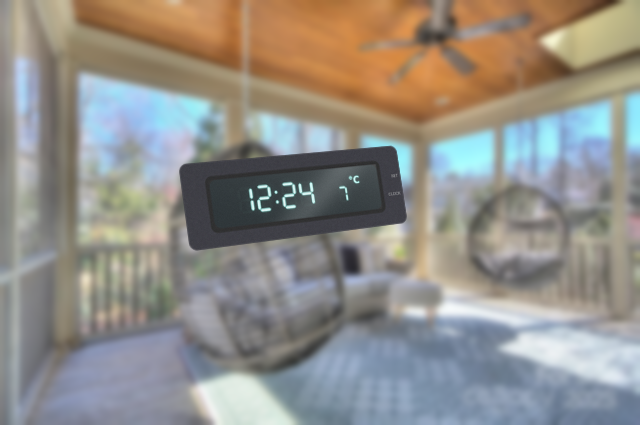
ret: {"hour": 12, "minute": 24}
